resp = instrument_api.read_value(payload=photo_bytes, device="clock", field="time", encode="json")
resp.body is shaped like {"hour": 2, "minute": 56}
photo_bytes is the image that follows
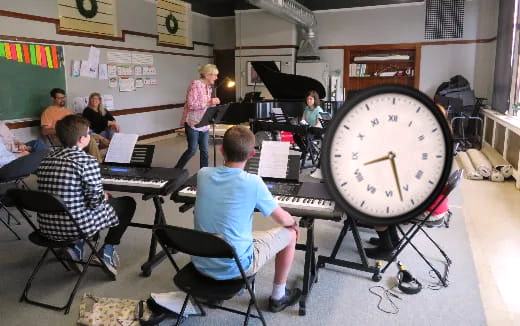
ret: {"hour": 8, "minute": 27}
